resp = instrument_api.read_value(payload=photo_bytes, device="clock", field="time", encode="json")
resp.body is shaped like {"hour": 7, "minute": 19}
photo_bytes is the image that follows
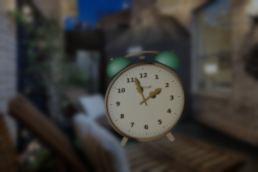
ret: {"hour": 1, "minute": 57}
